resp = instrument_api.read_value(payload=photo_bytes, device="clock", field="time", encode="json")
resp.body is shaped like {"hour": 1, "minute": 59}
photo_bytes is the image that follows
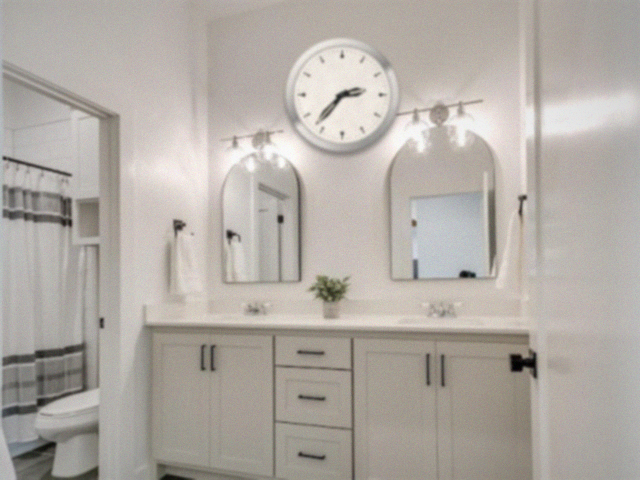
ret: {"hour": 2, "minute": 37}
